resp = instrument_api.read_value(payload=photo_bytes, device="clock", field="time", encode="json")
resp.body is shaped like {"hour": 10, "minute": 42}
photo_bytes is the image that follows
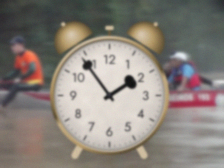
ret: {"hour": 1, "minute": 54}
